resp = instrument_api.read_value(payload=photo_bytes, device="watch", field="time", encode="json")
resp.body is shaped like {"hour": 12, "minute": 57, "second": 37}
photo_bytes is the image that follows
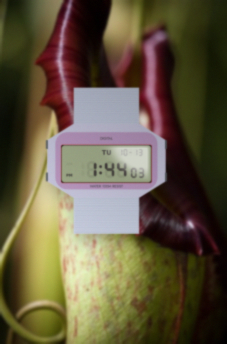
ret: {"hour": 1, "minute": 44, "second": 3}
